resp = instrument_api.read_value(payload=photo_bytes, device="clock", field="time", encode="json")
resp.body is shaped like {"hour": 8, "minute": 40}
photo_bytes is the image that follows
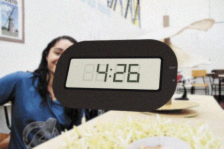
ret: {"hour": 4, "minute": 26}
